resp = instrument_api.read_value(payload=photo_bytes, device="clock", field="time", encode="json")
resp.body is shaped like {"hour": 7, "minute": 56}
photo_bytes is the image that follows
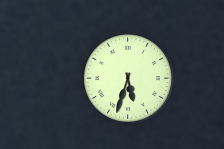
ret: {"hour": 5, "minute": 33}
